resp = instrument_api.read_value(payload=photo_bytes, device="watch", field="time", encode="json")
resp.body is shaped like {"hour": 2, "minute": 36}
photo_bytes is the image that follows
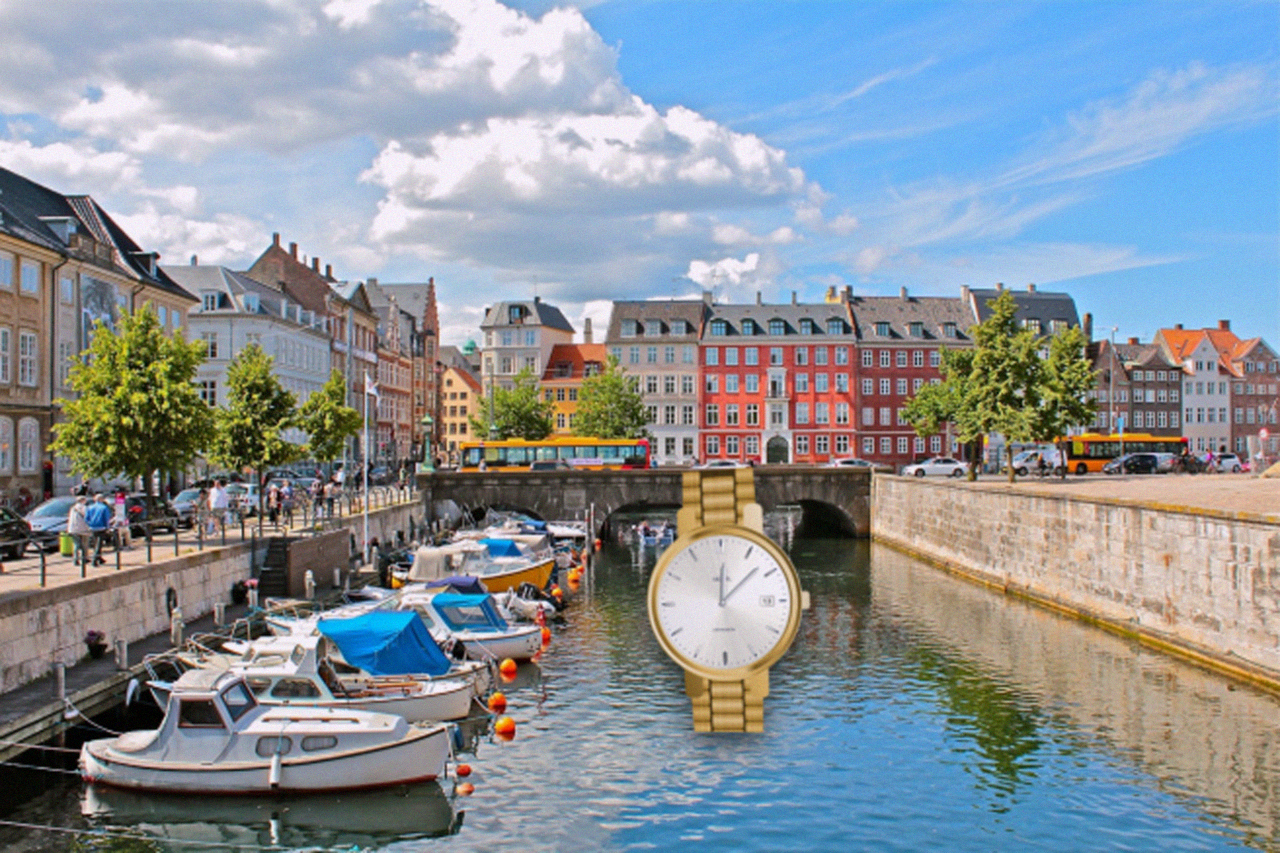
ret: {"hour": 12, "minute": 8}
